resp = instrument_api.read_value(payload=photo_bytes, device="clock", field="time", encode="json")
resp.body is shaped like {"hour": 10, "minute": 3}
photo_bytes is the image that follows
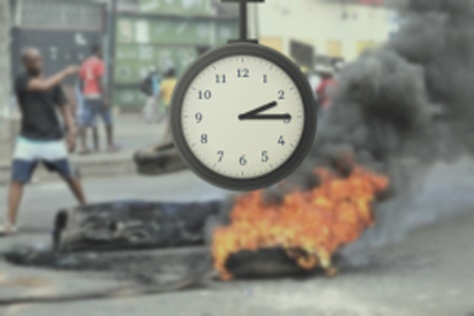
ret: {"hour": 2, "minute": 15}
